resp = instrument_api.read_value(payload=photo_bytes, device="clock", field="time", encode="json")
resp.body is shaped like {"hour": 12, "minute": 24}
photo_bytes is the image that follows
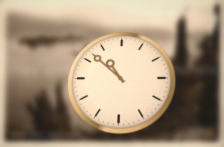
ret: {"hour": 10, "minute": 52}
